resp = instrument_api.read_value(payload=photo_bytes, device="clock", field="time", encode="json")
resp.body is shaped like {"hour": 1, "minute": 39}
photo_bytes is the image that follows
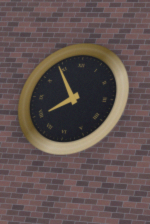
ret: {"hour": 7, "minute": 54}
